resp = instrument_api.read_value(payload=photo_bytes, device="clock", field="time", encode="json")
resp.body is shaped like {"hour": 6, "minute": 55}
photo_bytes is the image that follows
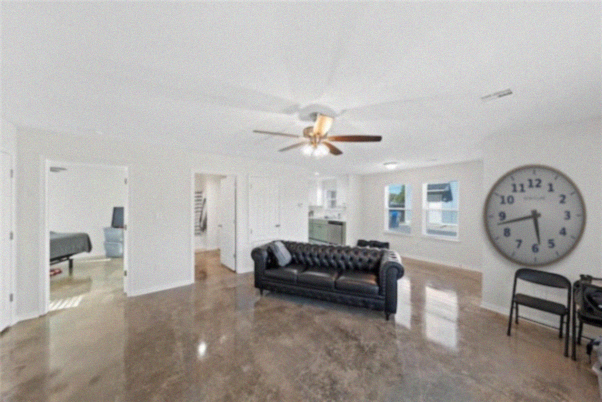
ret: {"hour": 5, "minute": 43}
